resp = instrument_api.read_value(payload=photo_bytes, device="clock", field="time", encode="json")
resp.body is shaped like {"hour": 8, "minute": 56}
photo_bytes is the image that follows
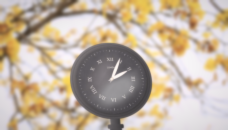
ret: {"hour": 2, "minute": 4}
